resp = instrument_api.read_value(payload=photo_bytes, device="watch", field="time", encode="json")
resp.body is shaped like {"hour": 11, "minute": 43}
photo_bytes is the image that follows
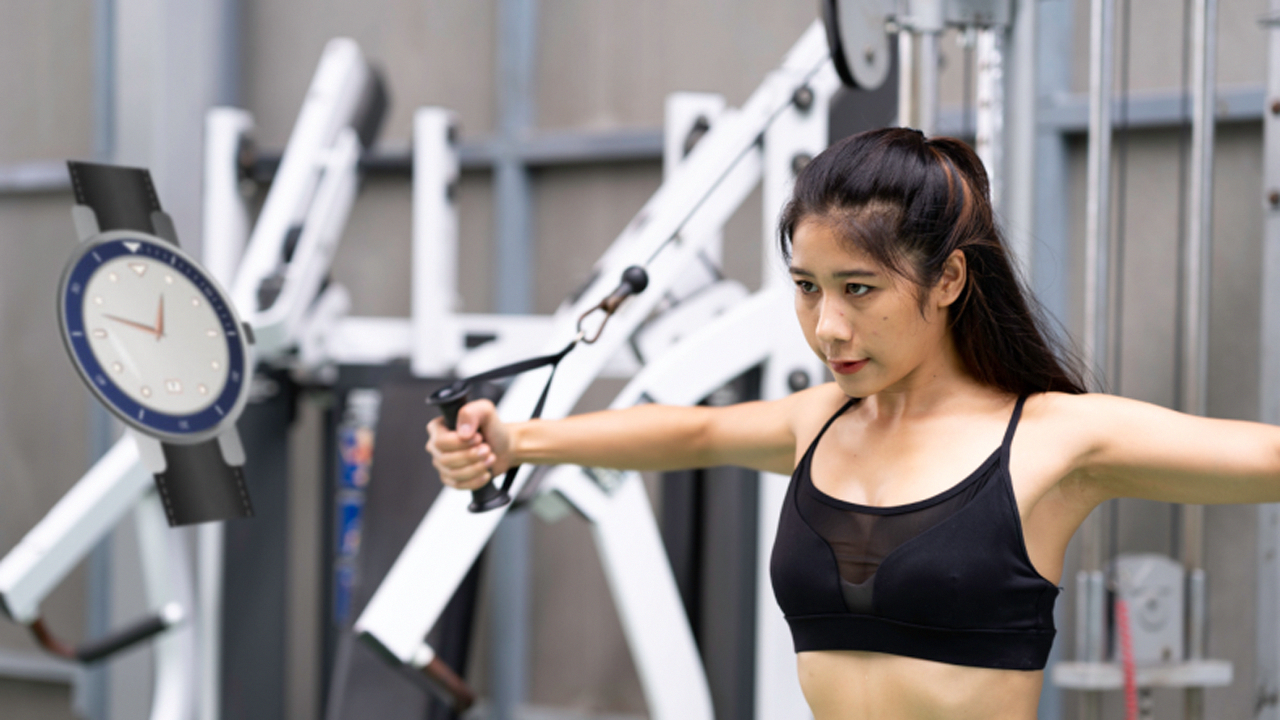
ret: {"hour": 12, "minute": 48}
